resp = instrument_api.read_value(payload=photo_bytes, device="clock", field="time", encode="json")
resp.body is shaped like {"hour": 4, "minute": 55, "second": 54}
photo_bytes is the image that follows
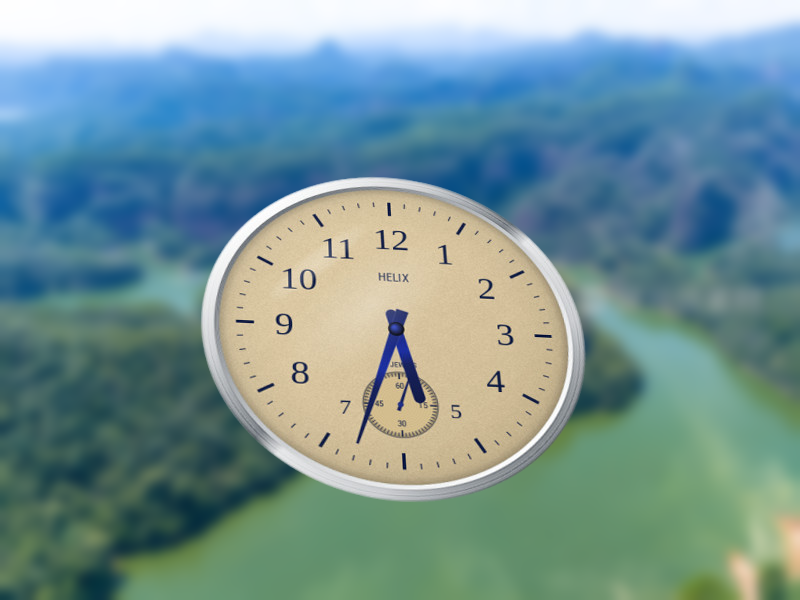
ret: {"hour": 5, "minute": 33, "second": 3}
